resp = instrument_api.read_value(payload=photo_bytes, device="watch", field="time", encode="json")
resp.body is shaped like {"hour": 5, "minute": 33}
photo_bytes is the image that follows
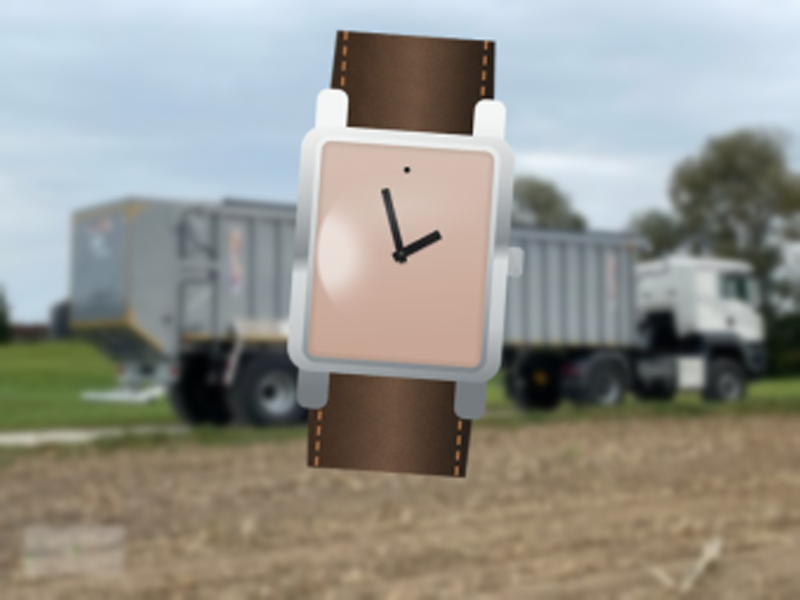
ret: {"hour": 1, "minute": 57}
